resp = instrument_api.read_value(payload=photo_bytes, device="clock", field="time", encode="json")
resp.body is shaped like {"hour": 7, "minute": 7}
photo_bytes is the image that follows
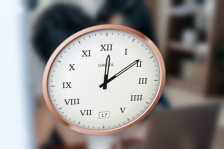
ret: {"hour": 12, "minute": 9}
